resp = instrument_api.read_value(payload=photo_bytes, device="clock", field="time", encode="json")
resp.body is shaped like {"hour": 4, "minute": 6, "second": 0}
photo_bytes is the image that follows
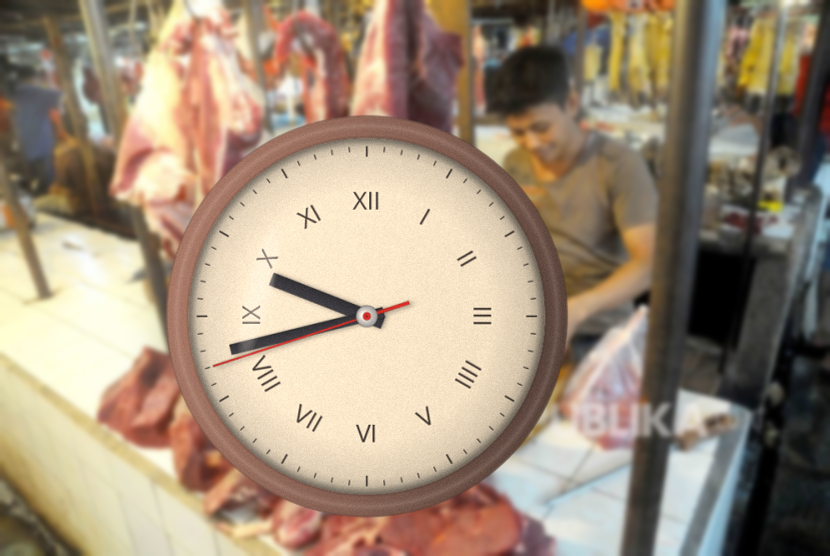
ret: {"hour": 9, "minute": 42, "second": 42}
